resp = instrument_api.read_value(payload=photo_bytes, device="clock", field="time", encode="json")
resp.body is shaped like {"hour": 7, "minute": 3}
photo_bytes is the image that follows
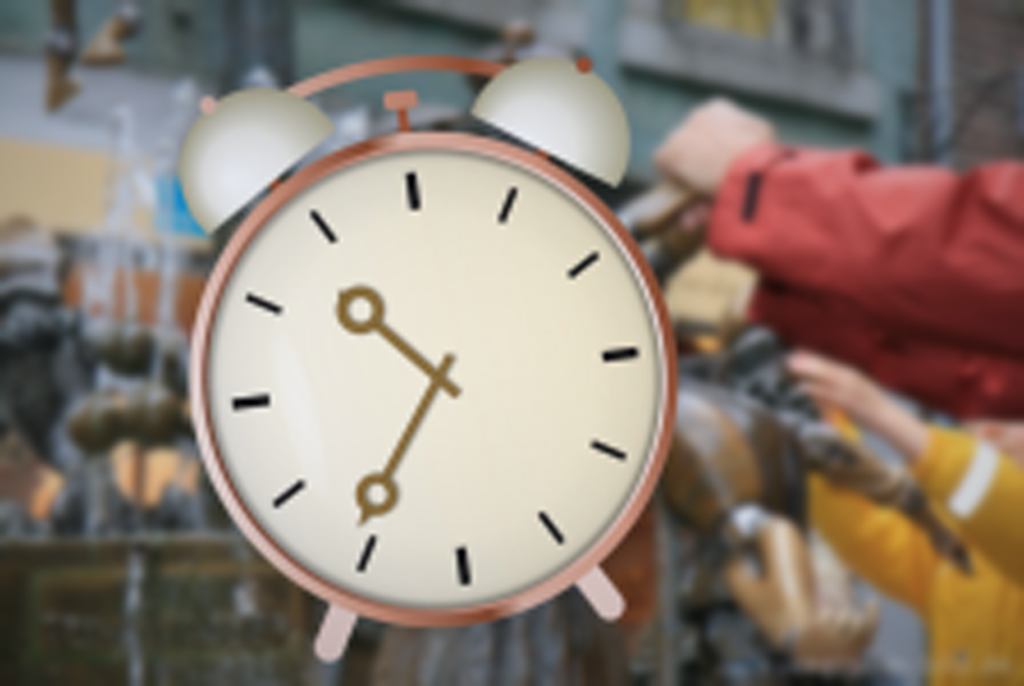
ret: {"hour": 10, "minute": 36}
